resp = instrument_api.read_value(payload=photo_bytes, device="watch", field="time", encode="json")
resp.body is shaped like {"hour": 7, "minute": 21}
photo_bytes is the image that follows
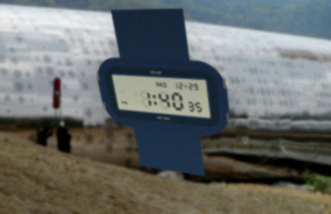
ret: {"hour": 1, "minute": 40}
